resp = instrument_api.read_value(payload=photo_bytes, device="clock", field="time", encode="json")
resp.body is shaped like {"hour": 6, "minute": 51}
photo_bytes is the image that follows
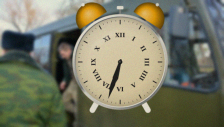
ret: {"hour": 6, "minute": 33}
